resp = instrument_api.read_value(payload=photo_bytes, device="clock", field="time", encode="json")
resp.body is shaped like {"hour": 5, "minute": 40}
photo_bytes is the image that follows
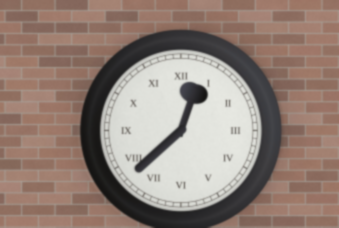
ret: {"hour": 12, "minute": 38}
